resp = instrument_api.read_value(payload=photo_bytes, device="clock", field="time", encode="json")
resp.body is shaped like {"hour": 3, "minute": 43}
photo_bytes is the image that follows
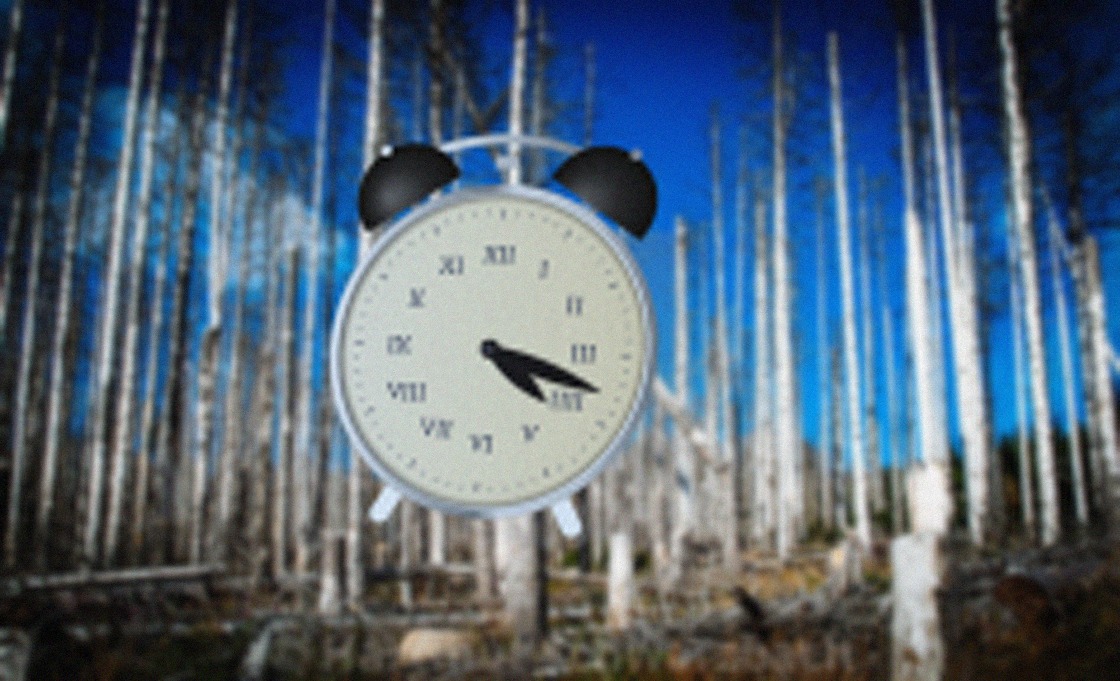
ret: {"hour": 4, "minute": 18}
